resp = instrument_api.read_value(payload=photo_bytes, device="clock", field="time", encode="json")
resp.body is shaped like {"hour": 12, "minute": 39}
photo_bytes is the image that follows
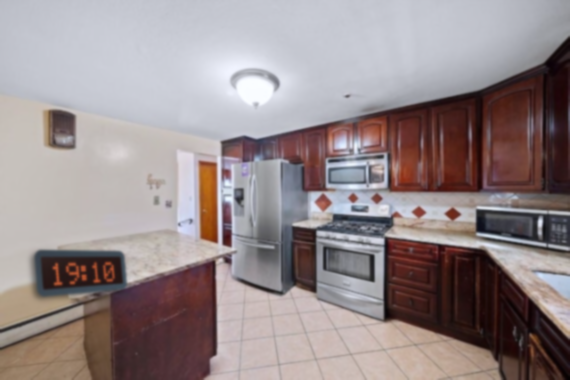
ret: {"hour": 19, "minute": 10}
